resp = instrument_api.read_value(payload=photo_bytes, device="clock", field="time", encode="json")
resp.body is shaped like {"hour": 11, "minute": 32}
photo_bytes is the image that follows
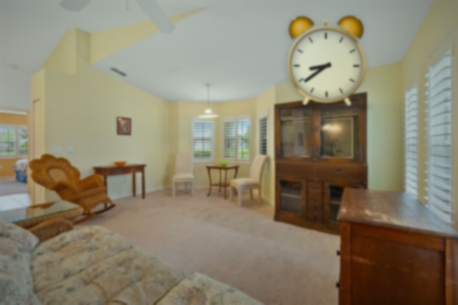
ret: {"hour": 8, "minute": 39}
